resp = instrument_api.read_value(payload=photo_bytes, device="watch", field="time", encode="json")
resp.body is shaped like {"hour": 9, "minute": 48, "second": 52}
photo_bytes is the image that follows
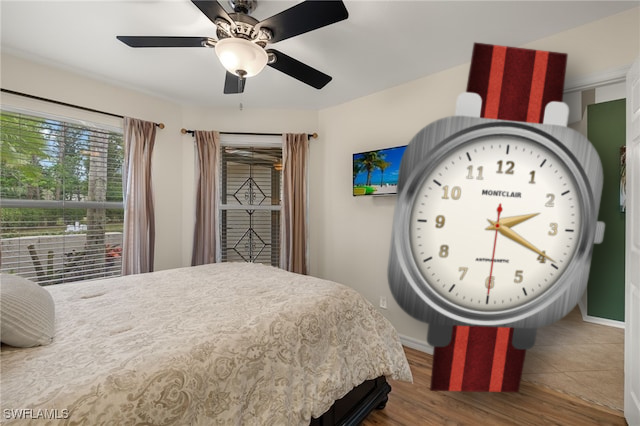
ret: {"hour": 2, "minute": 19, "second": 30}
